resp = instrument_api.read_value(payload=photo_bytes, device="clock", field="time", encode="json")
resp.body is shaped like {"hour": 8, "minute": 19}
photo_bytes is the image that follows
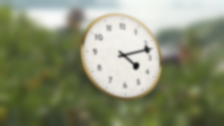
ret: {"hour": 4, "minute": 12}
